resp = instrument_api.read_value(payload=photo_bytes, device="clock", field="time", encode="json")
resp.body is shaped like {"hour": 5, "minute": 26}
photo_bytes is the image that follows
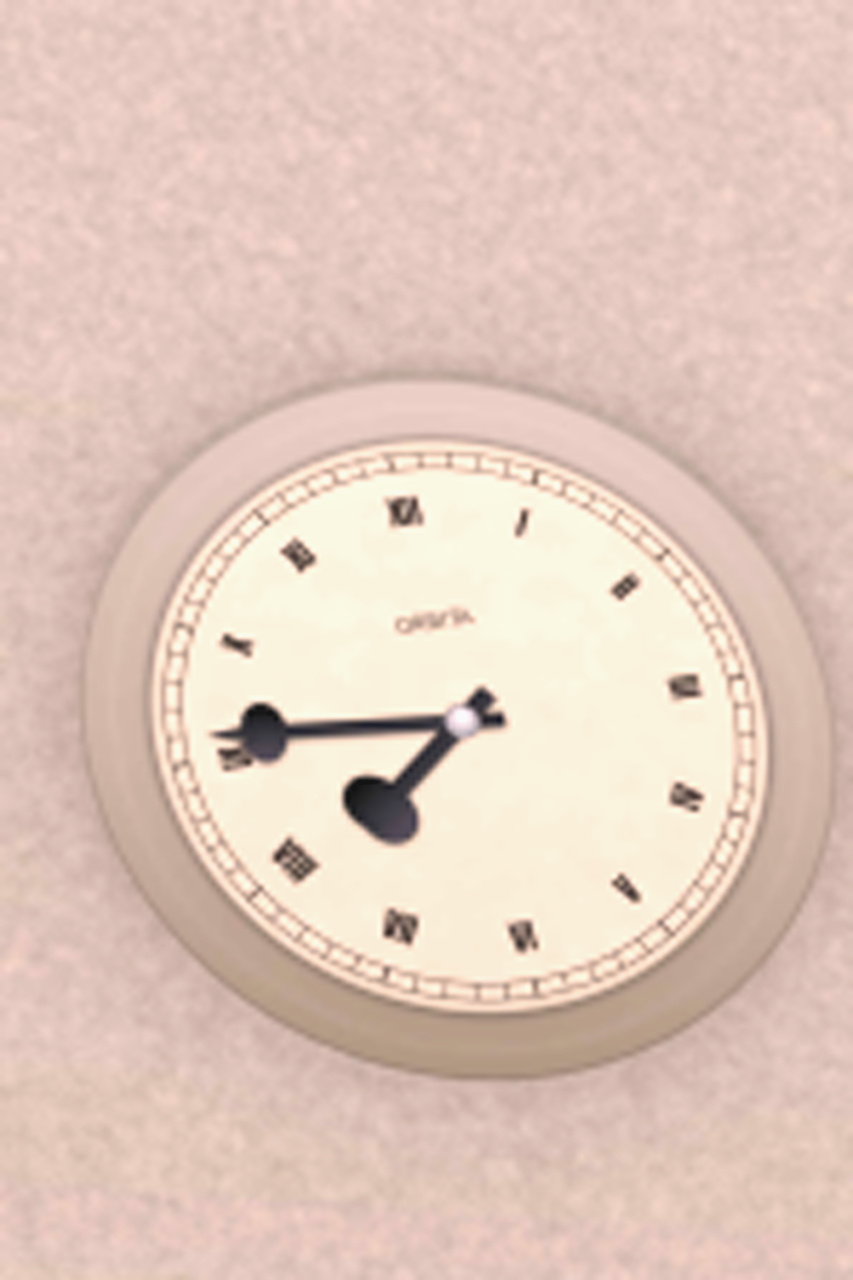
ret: {"hour": 7, "minute": 46}
